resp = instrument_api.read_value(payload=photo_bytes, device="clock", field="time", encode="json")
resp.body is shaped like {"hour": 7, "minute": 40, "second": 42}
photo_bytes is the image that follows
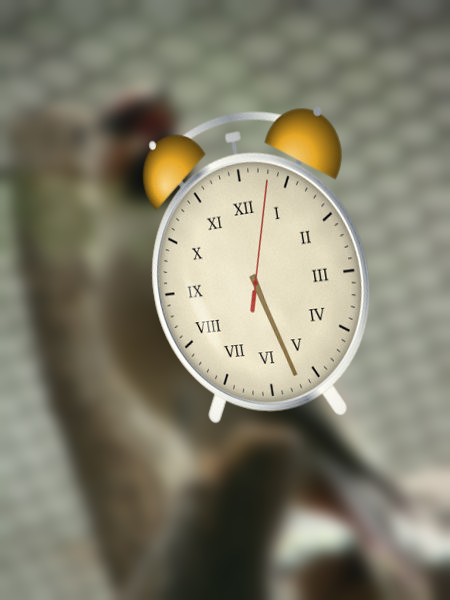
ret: {"hour": 5, "minute": 27, "second": 3}
